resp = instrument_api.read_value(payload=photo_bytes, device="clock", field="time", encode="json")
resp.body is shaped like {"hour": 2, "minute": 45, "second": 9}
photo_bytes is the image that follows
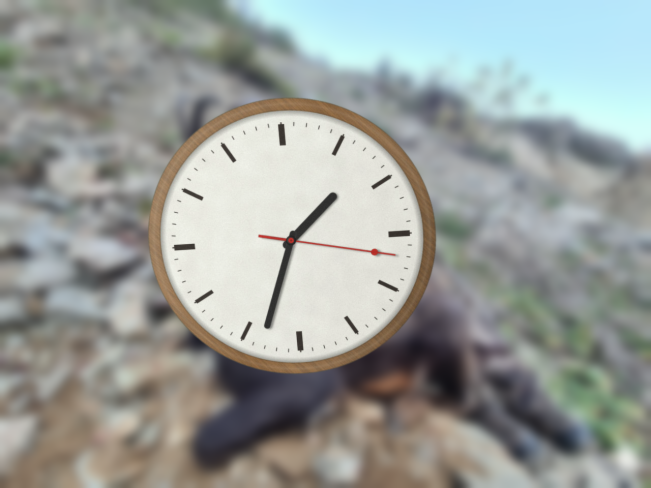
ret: {"hour": 1, "minute": 33, "second": 17}
